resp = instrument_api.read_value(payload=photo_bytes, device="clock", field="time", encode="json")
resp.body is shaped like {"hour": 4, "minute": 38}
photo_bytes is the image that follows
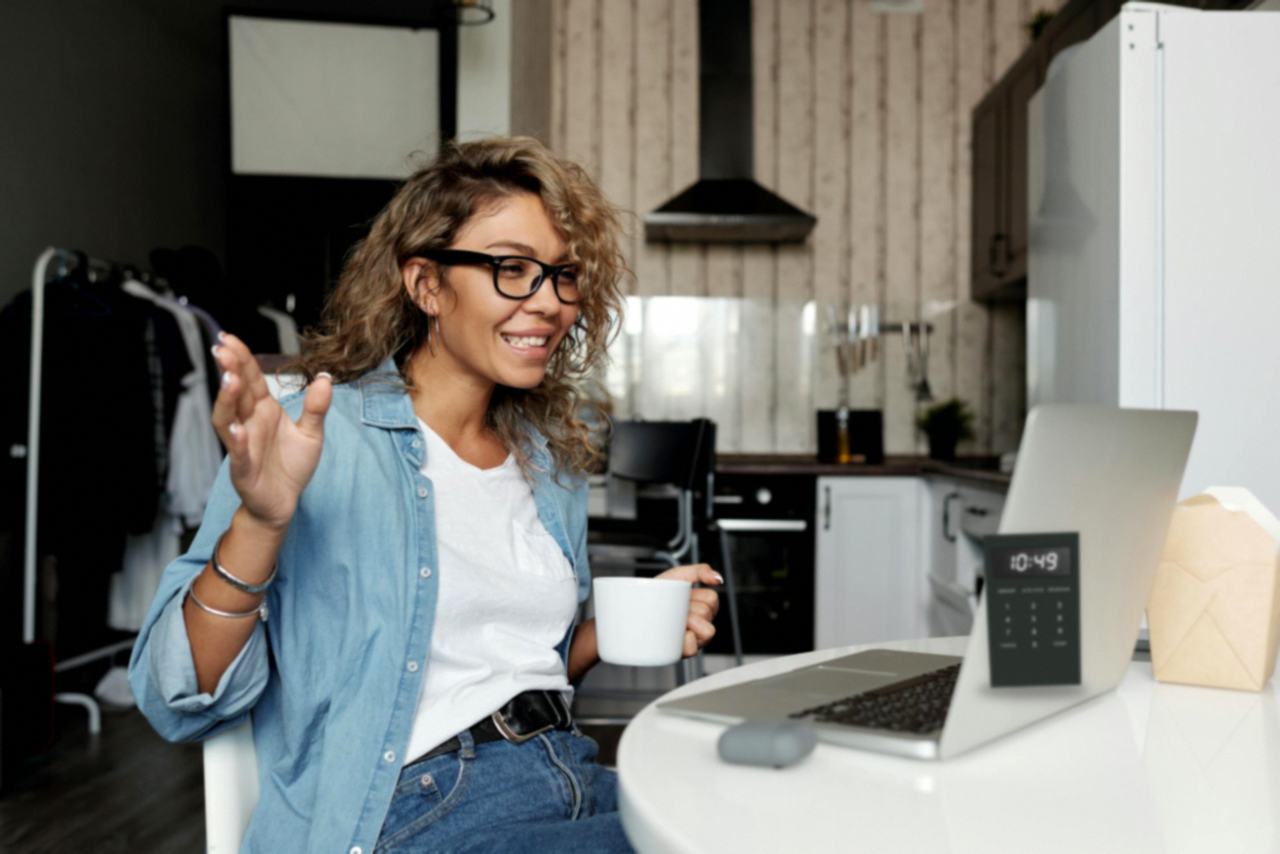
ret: {"hour": 10, "minute": 49}
